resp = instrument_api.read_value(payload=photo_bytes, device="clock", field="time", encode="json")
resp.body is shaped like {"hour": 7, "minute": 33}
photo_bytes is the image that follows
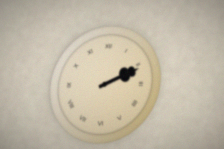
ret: {"hour": 2, "minute": 11}
